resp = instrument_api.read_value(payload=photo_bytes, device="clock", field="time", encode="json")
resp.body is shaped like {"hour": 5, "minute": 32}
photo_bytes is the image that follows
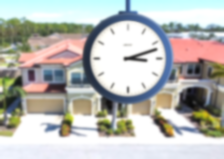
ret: {"hour": 3, "minute": 12}
